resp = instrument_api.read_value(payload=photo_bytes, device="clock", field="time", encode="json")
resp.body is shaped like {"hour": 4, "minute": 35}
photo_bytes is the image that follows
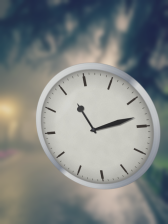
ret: {"hour": 11, "minute": 13}
